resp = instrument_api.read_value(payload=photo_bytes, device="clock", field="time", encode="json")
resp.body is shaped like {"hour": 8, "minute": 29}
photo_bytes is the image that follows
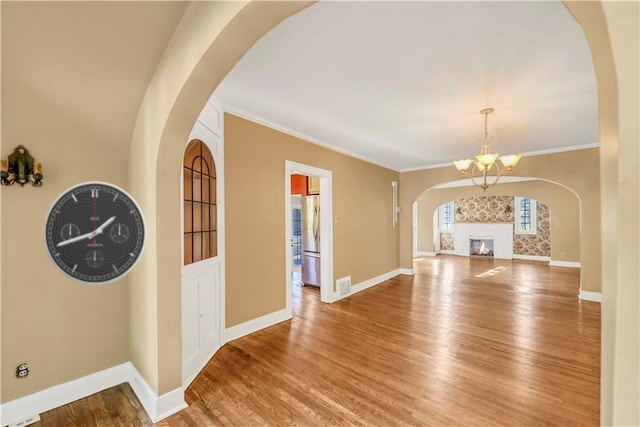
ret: {"hour": 1, "minute": 42}
